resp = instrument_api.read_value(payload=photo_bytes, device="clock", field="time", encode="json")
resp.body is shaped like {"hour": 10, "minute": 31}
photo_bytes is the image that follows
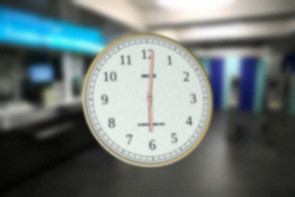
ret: {"hour": 6, "minute": 1}
